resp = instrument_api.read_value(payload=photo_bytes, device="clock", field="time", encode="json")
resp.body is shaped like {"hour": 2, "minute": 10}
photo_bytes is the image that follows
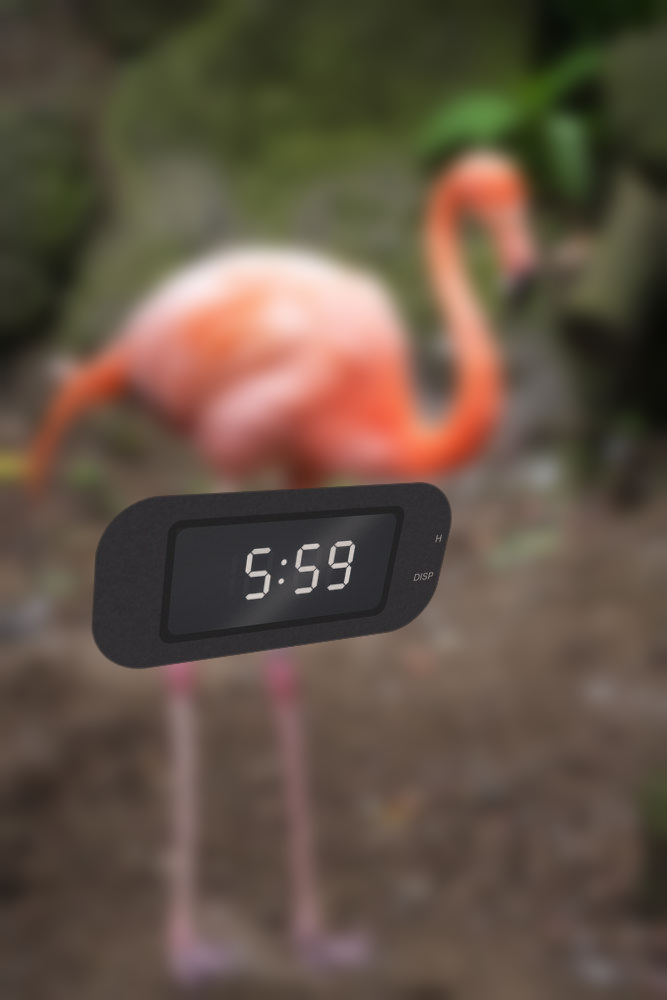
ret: {"hour": 5, "minute": 59}
